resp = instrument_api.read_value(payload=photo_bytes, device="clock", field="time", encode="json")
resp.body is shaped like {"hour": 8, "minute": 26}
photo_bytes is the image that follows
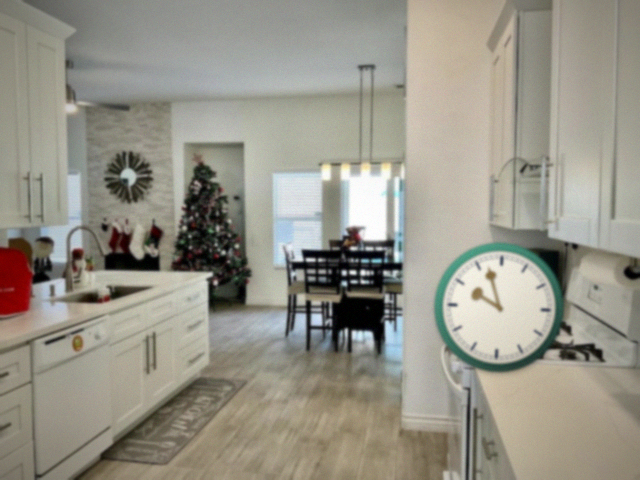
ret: {"hour": 9, "minute": 57}
